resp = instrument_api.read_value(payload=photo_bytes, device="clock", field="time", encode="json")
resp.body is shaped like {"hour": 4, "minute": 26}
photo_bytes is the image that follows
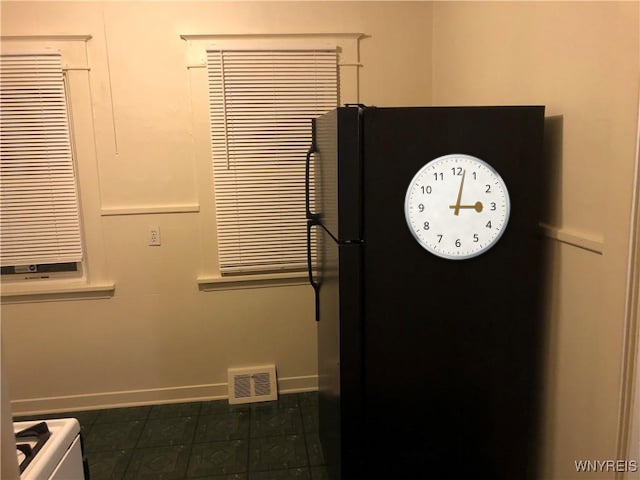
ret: {"hour": 3, "minute": 2}
